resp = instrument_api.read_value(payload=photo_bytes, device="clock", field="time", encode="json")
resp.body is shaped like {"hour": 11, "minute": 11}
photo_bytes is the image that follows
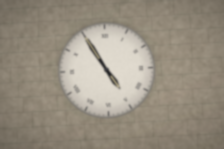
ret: {"hour": 4, "minute": 55}
